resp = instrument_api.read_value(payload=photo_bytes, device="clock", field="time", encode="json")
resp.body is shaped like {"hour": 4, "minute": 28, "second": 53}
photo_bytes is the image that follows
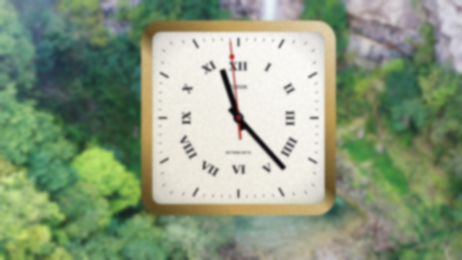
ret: {"hour": 11, "minute": 22, "second": 59}
